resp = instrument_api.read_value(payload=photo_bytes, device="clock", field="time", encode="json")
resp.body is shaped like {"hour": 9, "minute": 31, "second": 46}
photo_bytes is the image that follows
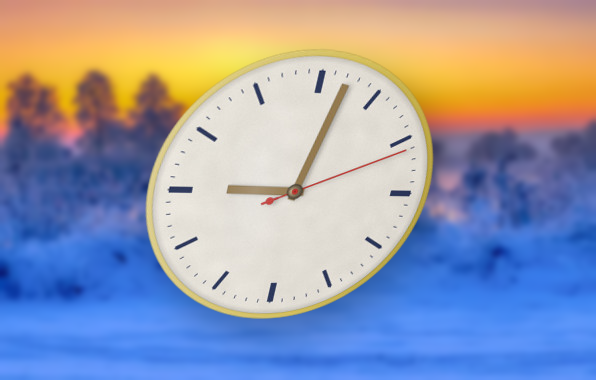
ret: {"hour": 9, "minute": 2, "second": 11}
